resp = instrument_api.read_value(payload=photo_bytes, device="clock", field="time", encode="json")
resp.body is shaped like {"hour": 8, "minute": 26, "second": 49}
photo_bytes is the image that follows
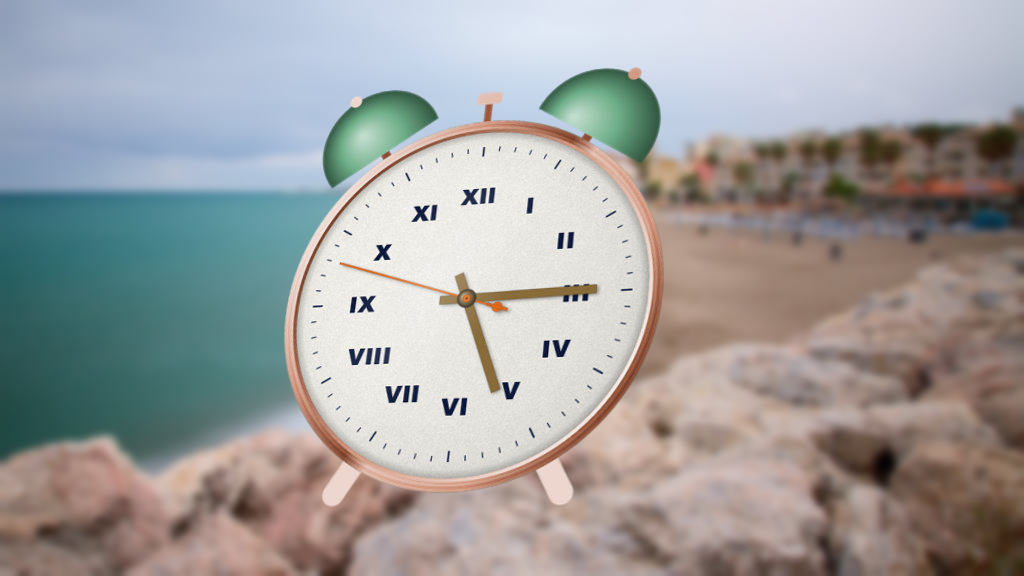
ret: {"hour": 5, "minute": 14, "second": 48}
